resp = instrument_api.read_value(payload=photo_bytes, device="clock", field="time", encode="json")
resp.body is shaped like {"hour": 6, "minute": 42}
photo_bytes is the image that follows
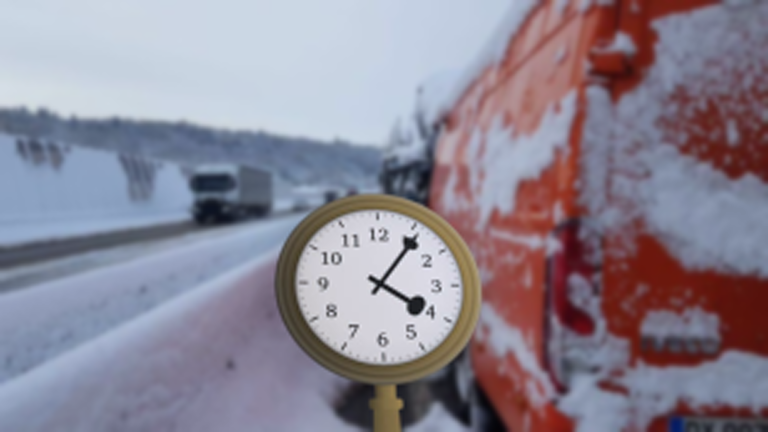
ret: {"hour": 4, "minute": 6}
